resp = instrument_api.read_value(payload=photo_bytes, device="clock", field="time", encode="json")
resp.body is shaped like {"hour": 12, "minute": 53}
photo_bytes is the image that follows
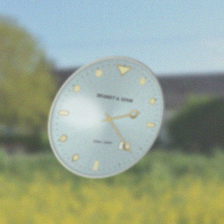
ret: {"hour": 2, "minute": 22}
